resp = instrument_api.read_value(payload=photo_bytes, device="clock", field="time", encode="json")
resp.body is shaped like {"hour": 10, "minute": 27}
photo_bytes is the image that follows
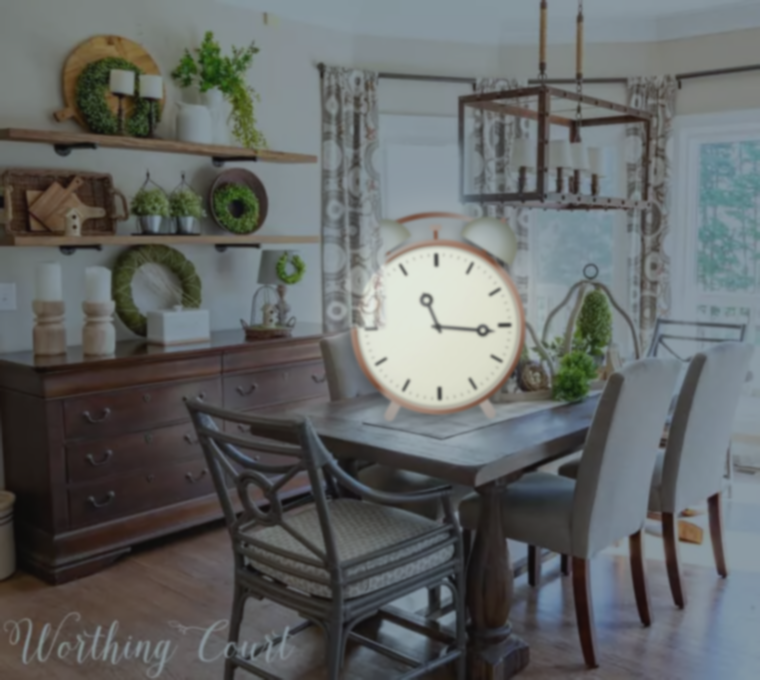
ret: {"hour": 11, "minute": 16}
